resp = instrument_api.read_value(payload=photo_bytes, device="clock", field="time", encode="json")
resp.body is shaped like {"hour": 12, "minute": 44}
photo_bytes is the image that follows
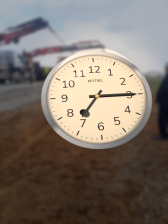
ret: {"hour": 7, "minute": 15}
